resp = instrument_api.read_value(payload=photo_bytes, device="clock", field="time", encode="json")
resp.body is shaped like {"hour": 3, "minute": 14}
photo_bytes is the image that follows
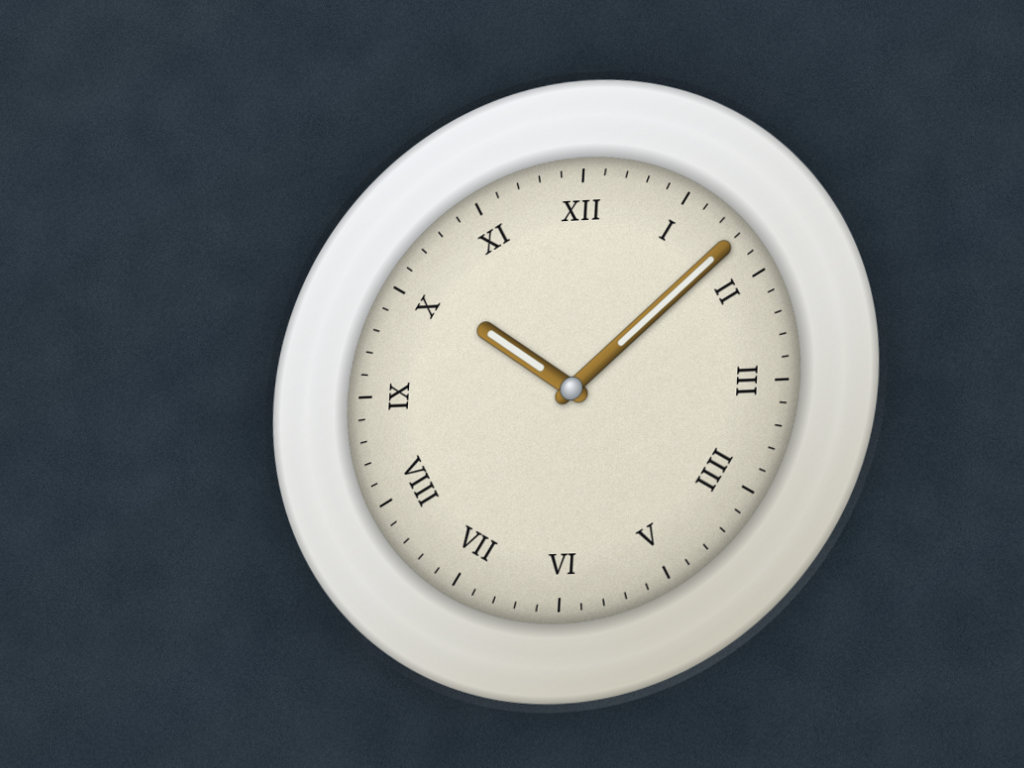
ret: {"hour": 10, "minute": 8}
